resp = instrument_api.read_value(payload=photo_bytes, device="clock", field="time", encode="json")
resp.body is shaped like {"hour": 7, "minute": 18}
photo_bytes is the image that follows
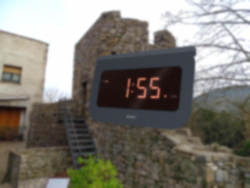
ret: {"hour": 1, "minute": 55}
